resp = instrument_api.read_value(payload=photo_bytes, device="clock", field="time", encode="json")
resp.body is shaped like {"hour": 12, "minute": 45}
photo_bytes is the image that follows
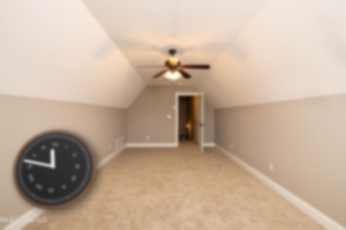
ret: {"hour": 11, "minute": 47}
